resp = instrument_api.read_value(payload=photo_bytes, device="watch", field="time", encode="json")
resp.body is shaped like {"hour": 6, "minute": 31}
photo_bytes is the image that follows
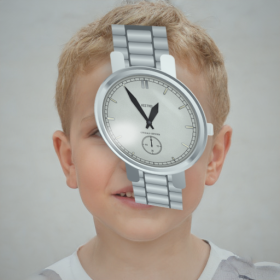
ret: {"hour": 12, "minute": 55}
